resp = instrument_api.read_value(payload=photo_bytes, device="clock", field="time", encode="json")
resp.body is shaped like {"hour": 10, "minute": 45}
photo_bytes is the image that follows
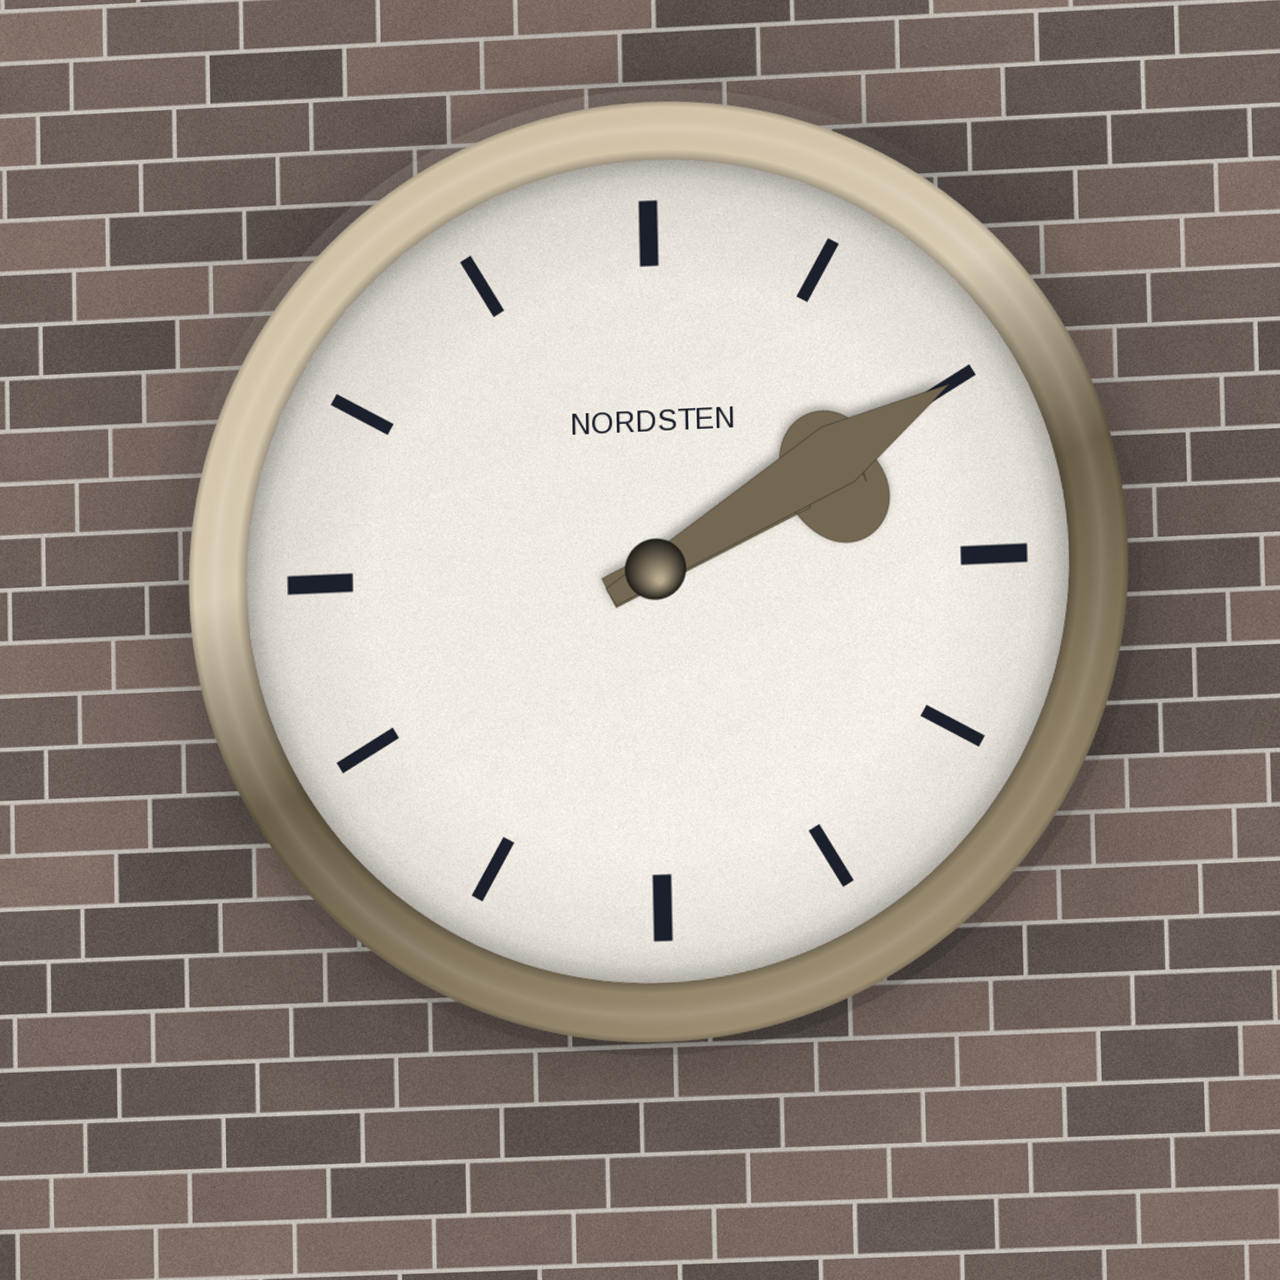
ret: {"hour": 2, "minute": 10}
